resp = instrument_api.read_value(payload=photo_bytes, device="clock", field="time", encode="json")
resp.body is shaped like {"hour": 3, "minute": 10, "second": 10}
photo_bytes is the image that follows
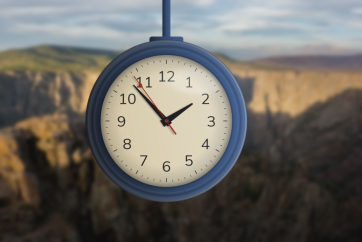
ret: {"hour": 1, "minute": 52, "second": 54}
